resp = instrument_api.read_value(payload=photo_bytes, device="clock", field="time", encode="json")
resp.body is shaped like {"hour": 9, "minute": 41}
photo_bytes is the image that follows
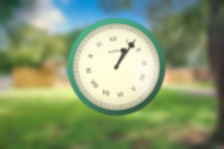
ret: {"hour": 1, "minute": 7}
